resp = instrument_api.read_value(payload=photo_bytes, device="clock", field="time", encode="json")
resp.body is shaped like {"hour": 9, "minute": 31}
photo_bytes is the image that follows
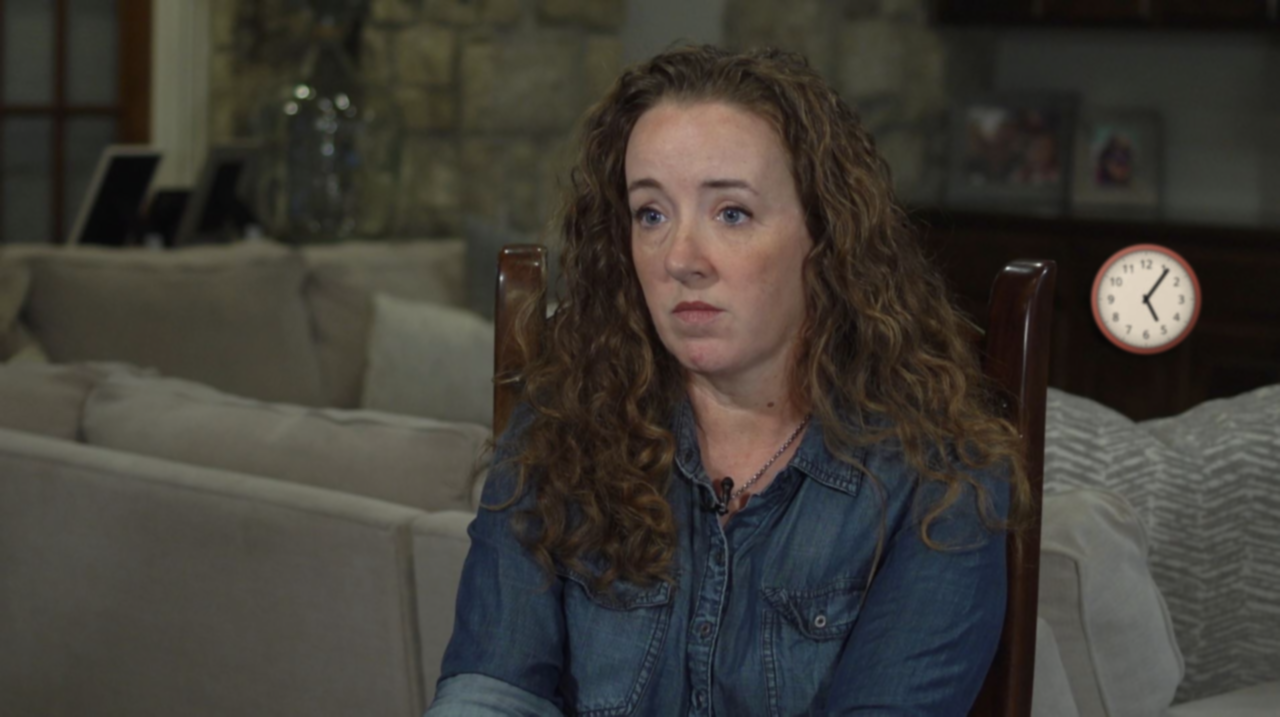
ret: {"hour": 5, "minute": 6}
